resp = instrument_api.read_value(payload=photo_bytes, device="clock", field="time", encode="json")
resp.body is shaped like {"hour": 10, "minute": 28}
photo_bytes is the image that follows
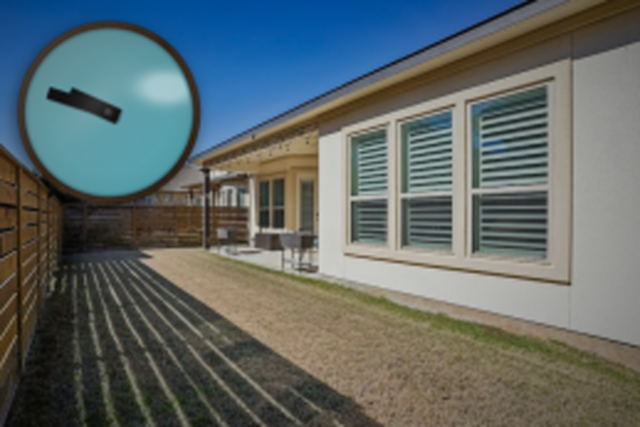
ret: {"hour": 9, "minute": 48}
